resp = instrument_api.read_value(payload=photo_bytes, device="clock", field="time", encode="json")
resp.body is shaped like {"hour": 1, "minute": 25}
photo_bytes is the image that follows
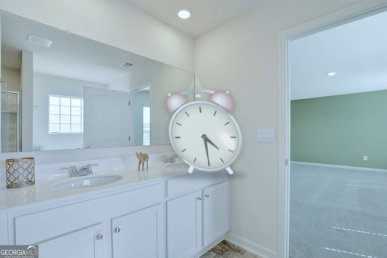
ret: {"hour": 4, "minute": 30}
